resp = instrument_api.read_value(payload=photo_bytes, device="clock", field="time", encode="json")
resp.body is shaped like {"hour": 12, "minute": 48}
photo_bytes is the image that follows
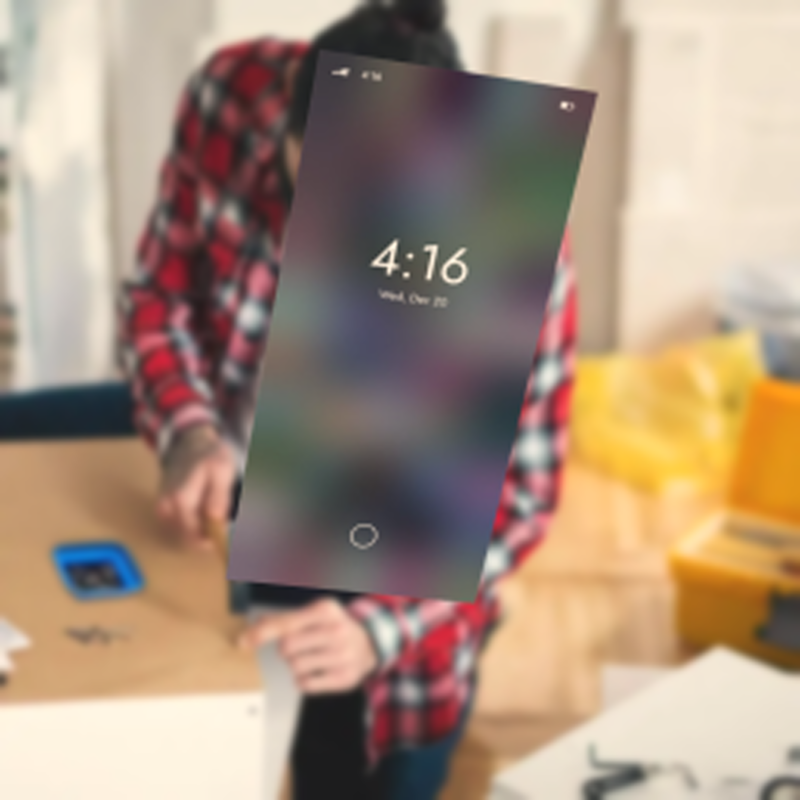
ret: {"hour": 4, "minute": 16}
